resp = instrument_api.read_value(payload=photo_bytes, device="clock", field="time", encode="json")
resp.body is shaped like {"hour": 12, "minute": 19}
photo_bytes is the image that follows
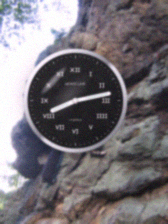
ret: {"hour": 8, "minute": 13}
